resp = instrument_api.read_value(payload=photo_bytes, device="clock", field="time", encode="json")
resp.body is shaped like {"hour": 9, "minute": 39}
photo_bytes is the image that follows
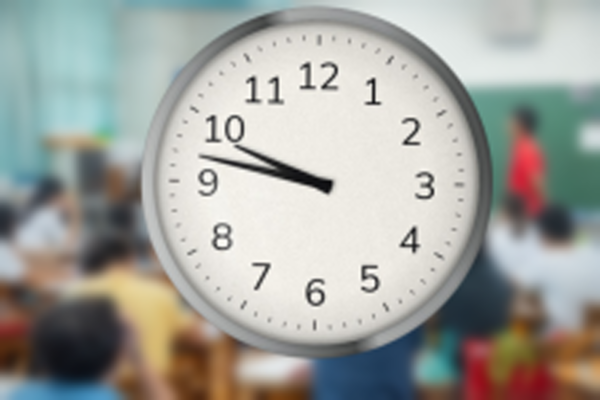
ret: {"hour": 9, "minute": 47}
